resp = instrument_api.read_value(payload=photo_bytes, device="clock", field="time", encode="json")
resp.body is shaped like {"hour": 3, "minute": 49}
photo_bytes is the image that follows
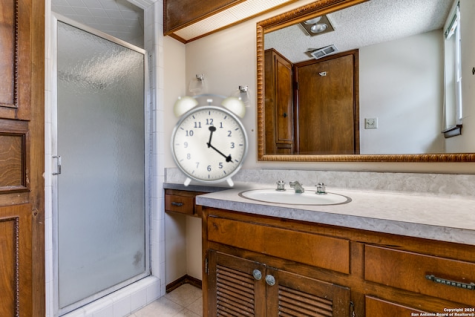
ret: {"hour": 12, "minute": 21}
